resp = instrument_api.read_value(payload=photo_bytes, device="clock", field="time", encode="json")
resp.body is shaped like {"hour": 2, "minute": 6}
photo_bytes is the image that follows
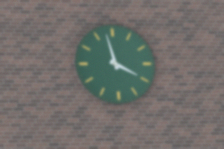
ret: {"hour": 3, "minute": 58}
